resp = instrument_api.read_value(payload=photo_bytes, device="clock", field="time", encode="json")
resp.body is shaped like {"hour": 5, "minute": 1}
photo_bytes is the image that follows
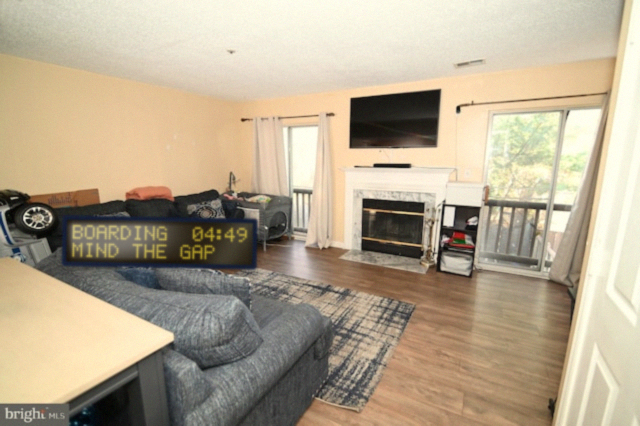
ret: {"hour": 4, "minute": 49}
